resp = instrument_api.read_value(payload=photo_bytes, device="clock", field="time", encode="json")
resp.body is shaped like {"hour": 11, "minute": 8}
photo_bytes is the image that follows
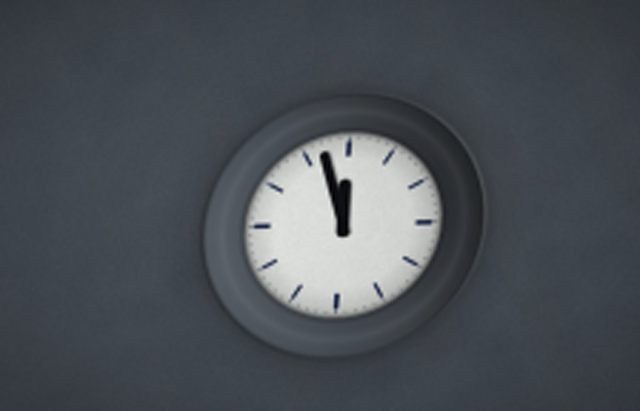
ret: {"hour": 11, "minute": 57}
